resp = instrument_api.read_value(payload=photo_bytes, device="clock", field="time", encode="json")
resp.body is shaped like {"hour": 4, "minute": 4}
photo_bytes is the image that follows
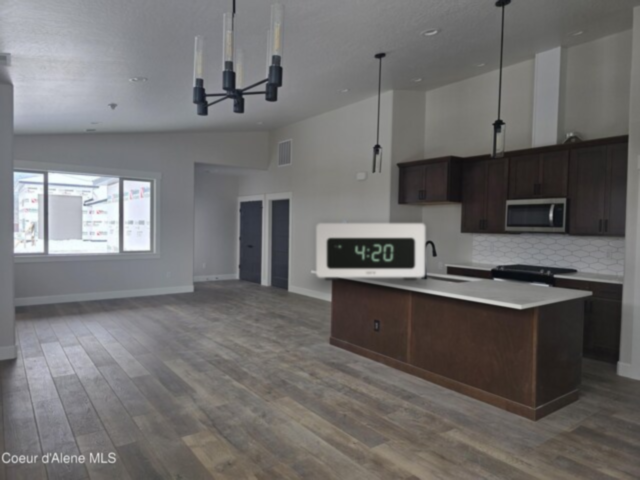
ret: {"hour": 4, "minute": 20}
